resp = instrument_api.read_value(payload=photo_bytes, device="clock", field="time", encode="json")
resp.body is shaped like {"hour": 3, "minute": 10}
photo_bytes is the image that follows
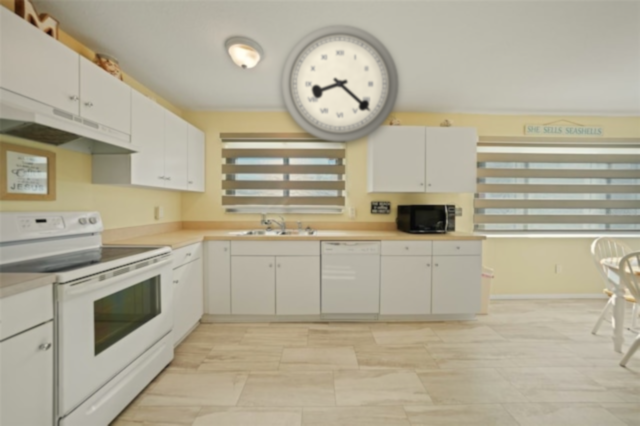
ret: {"hour": 8, "minute": 22}
